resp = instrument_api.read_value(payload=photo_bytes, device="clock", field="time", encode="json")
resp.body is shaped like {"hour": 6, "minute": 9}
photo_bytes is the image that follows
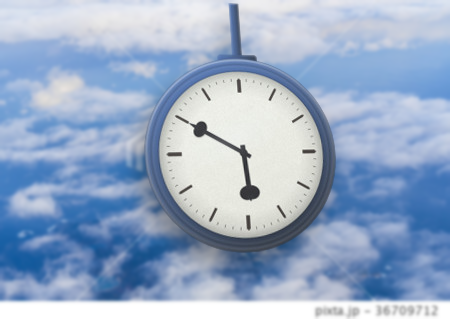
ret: {"hour": 5, "minute": 50}
